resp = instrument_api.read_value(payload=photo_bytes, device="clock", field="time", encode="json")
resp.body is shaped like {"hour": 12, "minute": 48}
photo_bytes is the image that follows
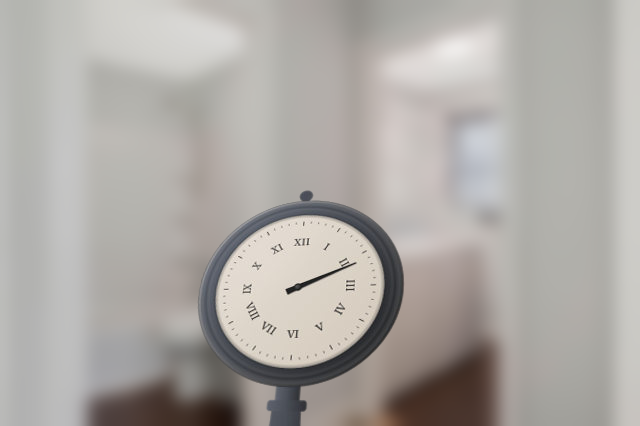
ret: {"hour": 2, "minute": 11}
